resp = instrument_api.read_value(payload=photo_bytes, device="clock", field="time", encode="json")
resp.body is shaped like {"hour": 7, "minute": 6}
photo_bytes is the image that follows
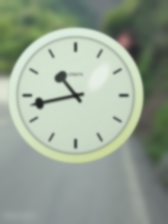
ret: {"hour": 10, "minute": 43}
